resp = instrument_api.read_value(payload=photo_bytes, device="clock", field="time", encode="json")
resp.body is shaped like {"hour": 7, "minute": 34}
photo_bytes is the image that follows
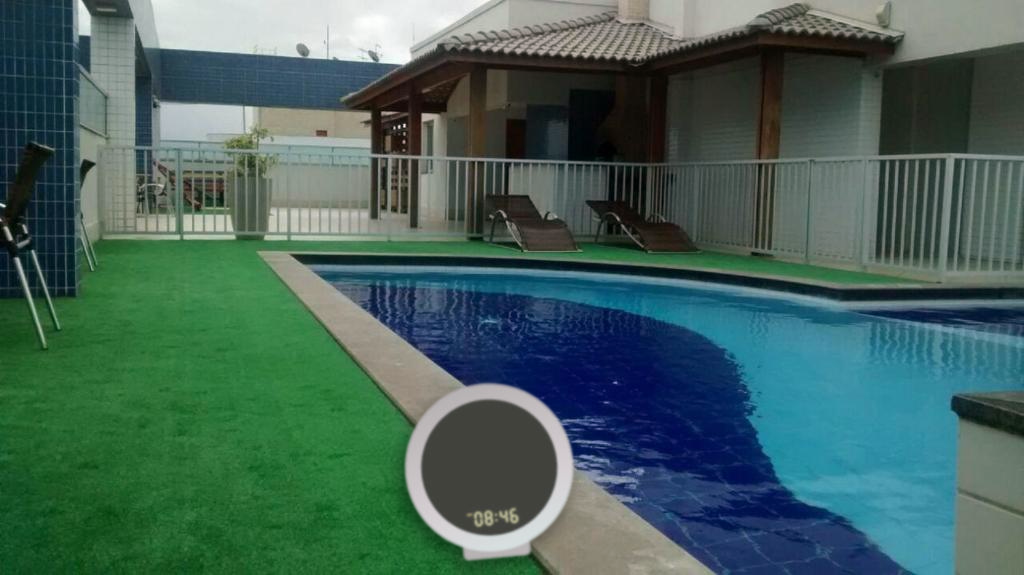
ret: {"hour": 8, "minute": 46}
